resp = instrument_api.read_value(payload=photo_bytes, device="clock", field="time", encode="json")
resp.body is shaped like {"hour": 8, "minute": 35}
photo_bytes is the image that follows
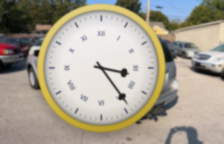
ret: {"hour": 3, "minute": 24}
